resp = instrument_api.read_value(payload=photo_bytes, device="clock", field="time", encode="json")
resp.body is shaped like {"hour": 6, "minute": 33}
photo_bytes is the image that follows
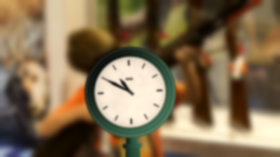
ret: {"hour": 10, "minute": 50}
